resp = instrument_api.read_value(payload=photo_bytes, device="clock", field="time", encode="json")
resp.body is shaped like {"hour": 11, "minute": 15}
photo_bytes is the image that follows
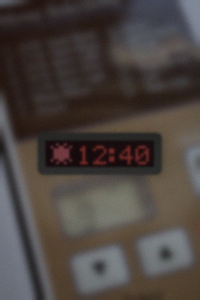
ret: {"hour": 12, "minute": 40}
